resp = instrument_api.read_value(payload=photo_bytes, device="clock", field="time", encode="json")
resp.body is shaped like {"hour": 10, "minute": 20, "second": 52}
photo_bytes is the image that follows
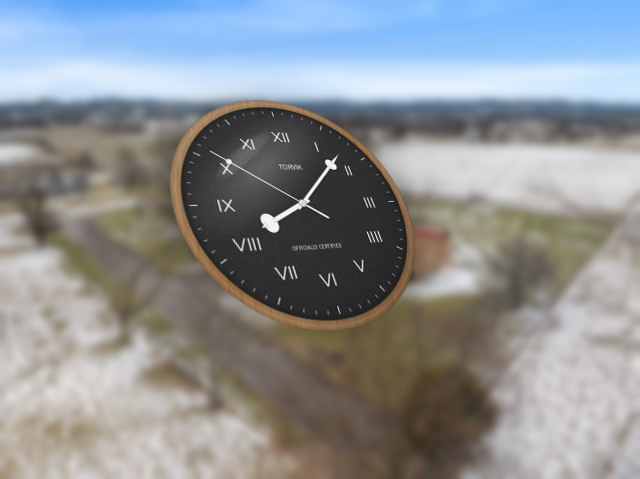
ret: {"hour": 8, "minute": 7, "second": 51}
